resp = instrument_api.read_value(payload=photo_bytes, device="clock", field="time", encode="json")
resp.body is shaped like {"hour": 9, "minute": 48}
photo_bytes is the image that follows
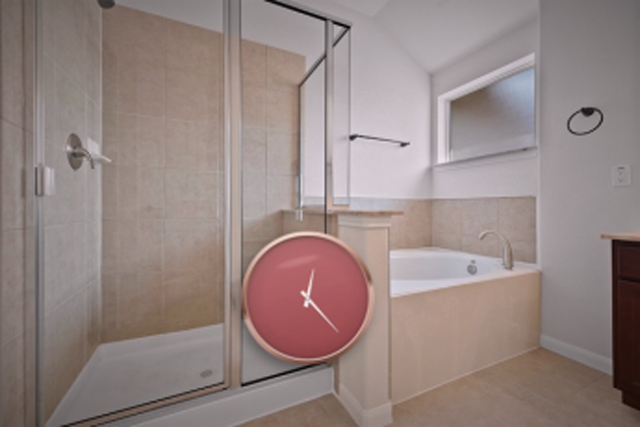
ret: {"hour": 12, "minute": 23}
